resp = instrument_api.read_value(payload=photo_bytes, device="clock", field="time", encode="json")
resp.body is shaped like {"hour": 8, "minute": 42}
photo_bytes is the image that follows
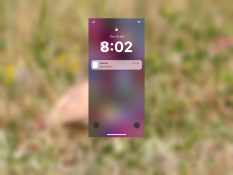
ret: {"hour": 8, "minute": 2}
